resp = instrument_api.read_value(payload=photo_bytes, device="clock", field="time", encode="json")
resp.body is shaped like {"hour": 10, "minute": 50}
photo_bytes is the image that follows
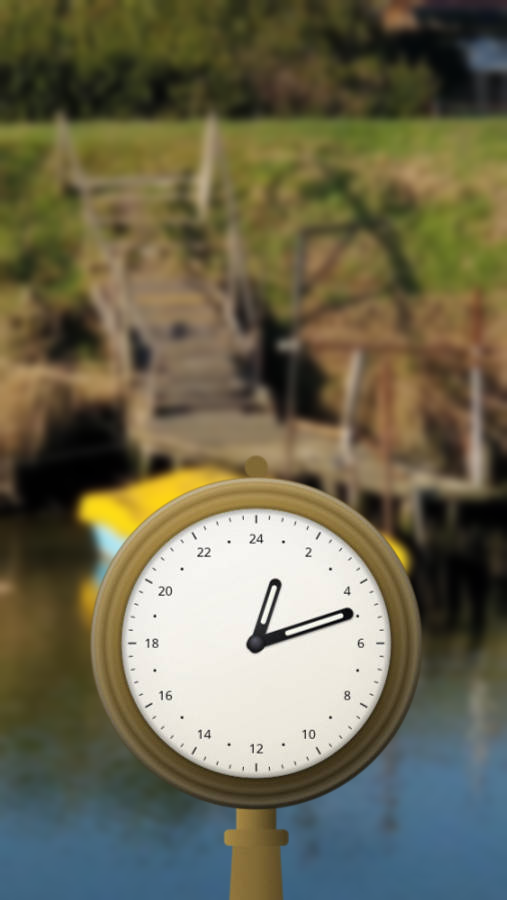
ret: {"hour": 1, "minute": 12}
